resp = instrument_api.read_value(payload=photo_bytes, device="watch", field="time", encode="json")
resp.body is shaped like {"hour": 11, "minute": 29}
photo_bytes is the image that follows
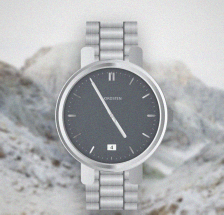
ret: {"hour": 4, "minute": 55}
